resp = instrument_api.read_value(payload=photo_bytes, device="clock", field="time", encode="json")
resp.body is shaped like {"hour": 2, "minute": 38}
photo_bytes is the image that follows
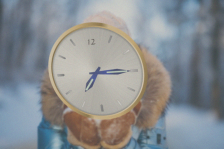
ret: {"hour": 7, "minute": 15}
